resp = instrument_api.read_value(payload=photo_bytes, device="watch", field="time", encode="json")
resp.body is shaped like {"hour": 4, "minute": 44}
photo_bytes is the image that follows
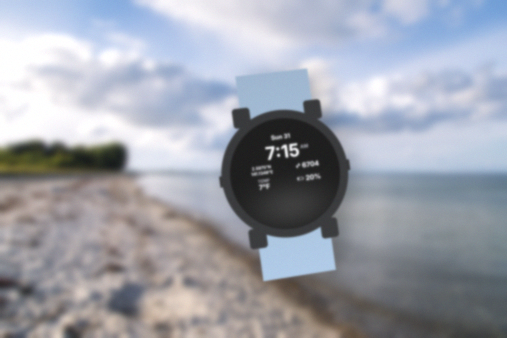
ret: {"hour": 7, "minute": 15}
